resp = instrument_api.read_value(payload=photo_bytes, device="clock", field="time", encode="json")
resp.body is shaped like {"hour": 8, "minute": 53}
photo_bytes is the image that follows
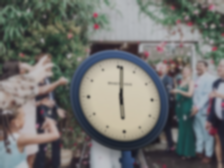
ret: {"hour": 6, "minute": 1}
